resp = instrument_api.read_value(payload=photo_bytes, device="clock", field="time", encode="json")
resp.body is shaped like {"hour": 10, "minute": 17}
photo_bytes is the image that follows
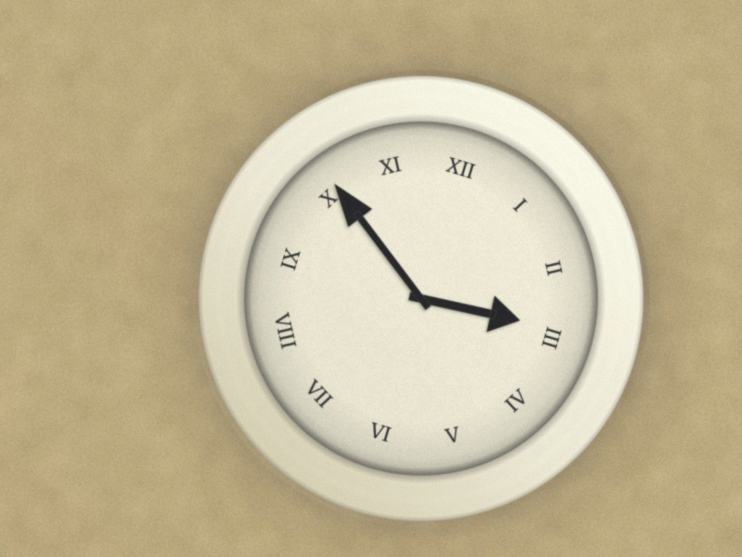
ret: {"hour": 2, "minute": 51}
